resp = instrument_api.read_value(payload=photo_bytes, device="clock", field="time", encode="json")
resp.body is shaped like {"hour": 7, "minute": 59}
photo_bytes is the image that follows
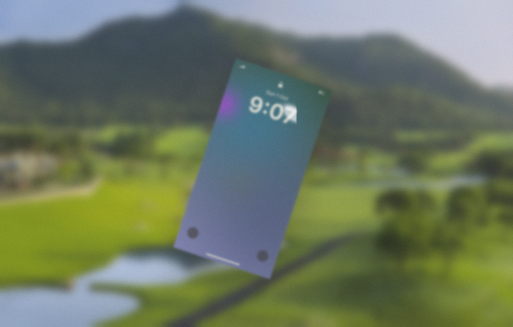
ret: {"hour": 9, "minute": 7}
